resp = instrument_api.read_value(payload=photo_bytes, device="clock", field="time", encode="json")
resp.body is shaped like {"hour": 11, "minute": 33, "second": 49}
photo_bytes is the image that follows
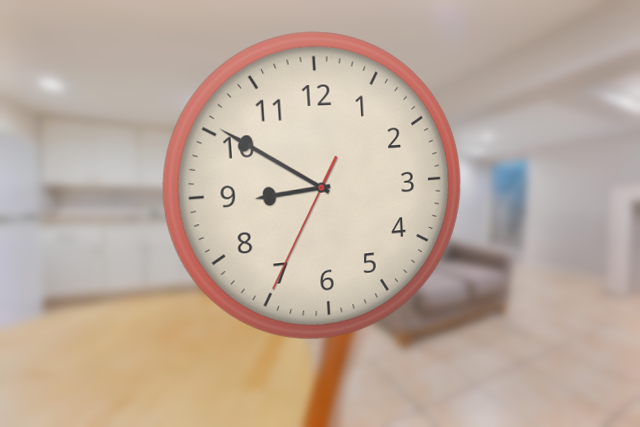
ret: {"hour": 8, "minute": 50, "second": 35}
